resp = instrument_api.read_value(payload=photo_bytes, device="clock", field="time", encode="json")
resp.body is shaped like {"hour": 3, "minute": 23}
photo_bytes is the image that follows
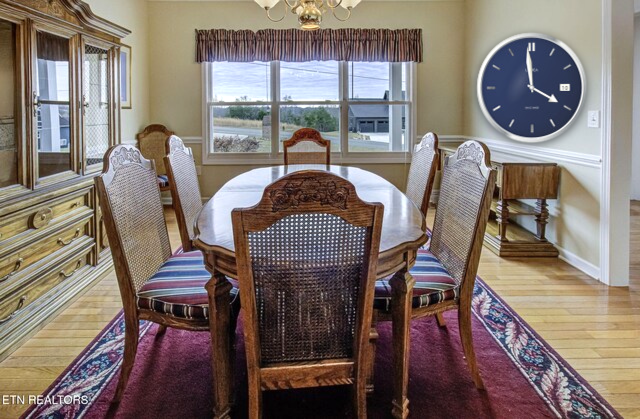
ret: {"hour": 3, "minute": 59}
